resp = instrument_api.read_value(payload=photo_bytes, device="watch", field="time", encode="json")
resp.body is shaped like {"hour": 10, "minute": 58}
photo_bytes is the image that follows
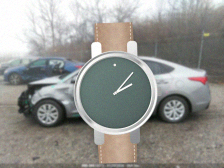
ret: {"hour": 2, "minute": 7}
